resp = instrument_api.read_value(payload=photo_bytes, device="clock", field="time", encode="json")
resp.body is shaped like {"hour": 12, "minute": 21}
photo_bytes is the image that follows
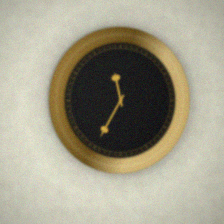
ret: {"hour": 11, "minute": 35}
